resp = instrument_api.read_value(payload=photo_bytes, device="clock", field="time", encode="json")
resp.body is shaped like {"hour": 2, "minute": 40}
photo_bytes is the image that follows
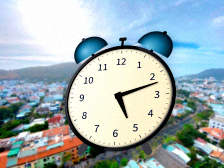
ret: {"hour": 5, "minute": 12}
